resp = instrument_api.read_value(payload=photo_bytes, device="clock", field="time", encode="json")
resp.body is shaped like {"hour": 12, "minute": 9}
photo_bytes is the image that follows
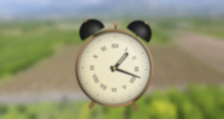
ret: {"hour": 1, "minute": 18}
